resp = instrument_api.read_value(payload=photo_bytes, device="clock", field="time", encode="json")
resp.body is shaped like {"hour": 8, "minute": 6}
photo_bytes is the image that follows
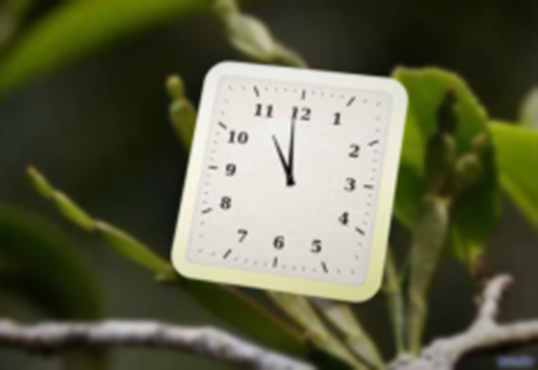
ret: {"hour": 10, "minute": 59}
